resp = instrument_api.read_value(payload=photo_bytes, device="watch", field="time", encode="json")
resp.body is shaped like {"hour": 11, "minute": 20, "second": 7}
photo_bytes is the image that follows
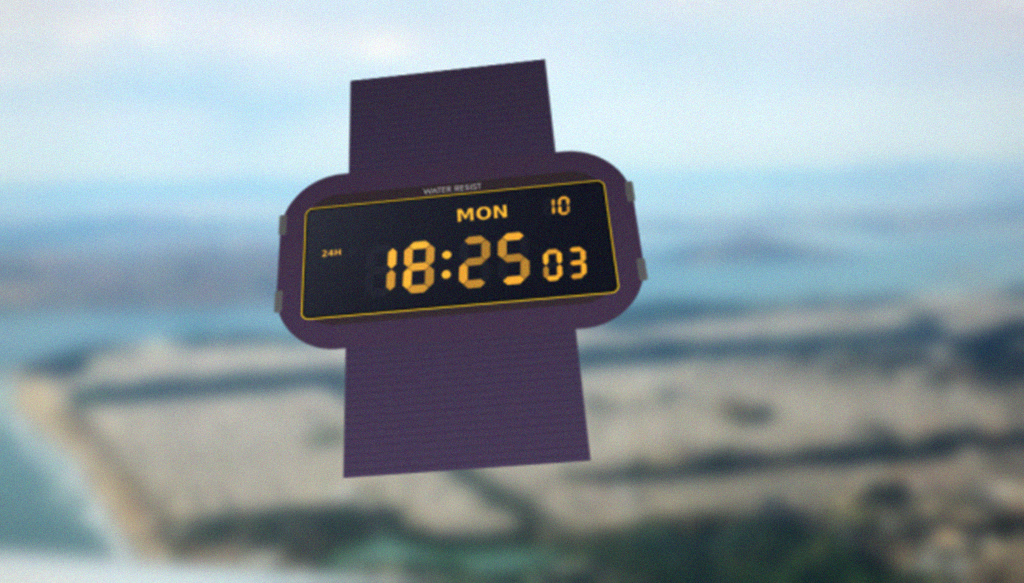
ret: {"hour": 18, "minute": 25, "second": 3}
